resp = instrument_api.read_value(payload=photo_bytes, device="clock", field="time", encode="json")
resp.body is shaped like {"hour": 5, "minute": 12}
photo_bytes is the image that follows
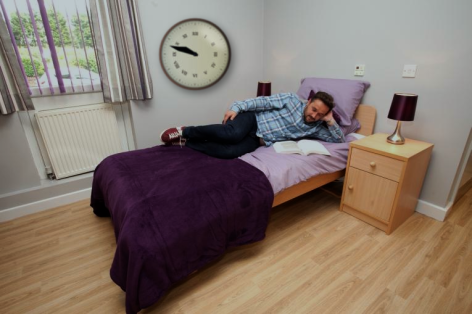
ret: {"hour": 9, "minute": 48}
